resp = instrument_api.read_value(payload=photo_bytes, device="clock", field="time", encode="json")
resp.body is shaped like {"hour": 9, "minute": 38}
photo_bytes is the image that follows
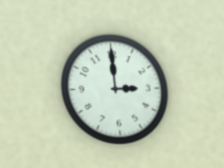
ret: {"hour": 3, "minute": 0}
